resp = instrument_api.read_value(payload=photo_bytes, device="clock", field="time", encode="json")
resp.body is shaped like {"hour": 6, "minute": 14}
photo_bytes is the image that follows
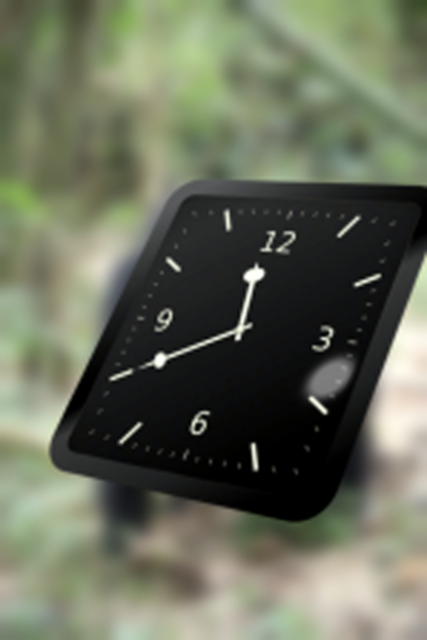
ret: {"hour": 11, "minute": 40}
